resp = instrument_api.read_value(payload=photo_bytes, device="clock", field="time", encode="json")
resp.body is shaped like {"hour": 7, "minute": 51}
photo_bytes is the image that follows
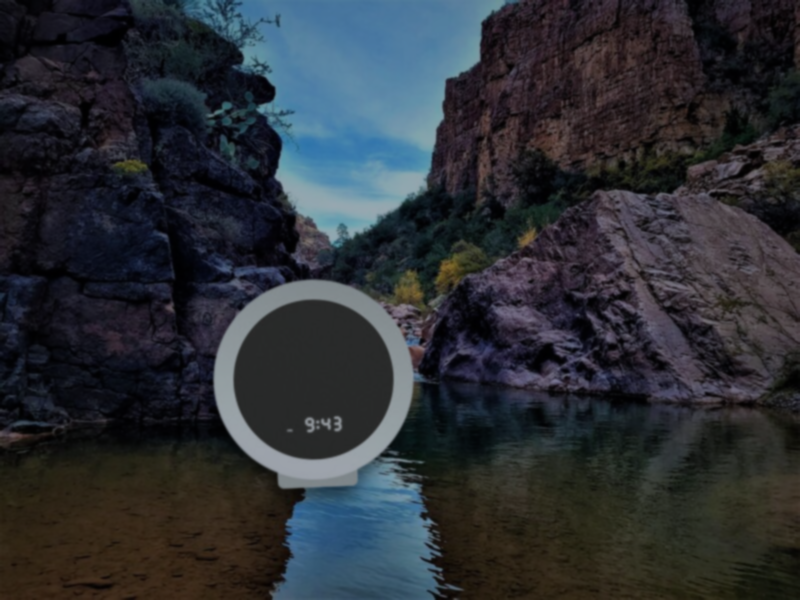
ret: {"hour": 9, "minute": 43}
